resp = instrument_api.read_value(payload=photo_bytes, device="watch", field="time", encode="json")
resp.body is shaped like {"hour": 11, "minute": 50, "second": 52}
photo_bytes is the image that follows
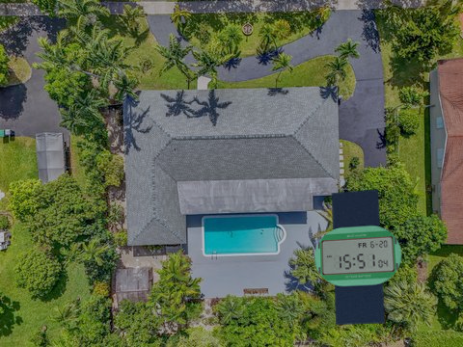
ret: {"hour": 15, "minute": 51, "second": 4}
